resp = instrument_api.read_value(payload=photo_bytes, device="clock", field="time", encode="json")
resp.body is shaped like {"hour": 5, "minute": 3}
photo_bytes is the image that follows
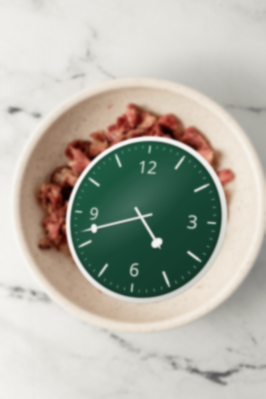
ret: {"hour": 4, "minute": 42}
